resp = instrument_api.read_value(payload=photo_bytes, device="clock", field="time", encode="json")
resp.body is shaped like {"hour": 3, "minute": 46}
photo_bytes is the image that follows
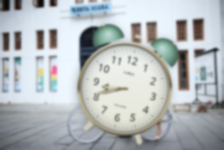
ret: {"hour": 8, "minute": 41}
